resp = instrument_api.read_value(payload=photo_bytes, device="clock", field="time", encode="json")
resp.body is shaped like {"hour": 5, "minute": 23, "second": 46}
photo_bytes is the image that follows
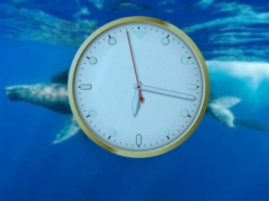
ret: {"hour": 6, "minute": 16, "second": 58}
